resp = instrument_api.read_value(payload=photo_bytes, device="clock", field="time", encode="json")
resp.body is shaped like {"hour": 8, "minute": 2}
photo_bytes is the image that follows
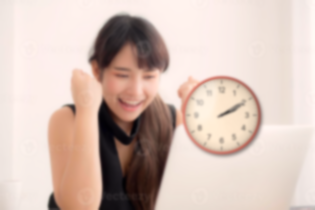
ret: {"hour": 2, "minute": 10}
